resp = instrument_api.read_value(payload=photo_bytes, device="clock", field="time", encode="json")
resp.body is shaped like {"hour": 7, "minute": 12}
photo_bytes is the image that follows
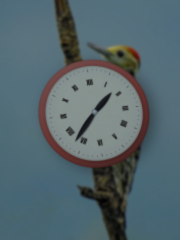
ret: {"hour": 1, "minute": 37}
